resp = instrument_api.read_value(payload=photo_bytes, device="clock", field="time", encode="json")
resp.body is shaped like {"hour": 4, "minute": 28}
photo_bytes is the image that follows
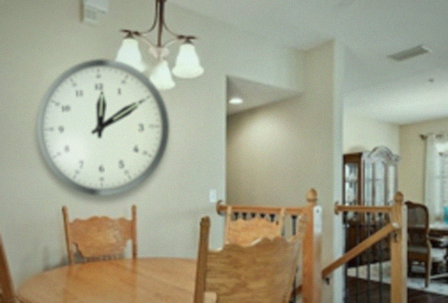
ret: {"hour": 12, "minute": 10}
